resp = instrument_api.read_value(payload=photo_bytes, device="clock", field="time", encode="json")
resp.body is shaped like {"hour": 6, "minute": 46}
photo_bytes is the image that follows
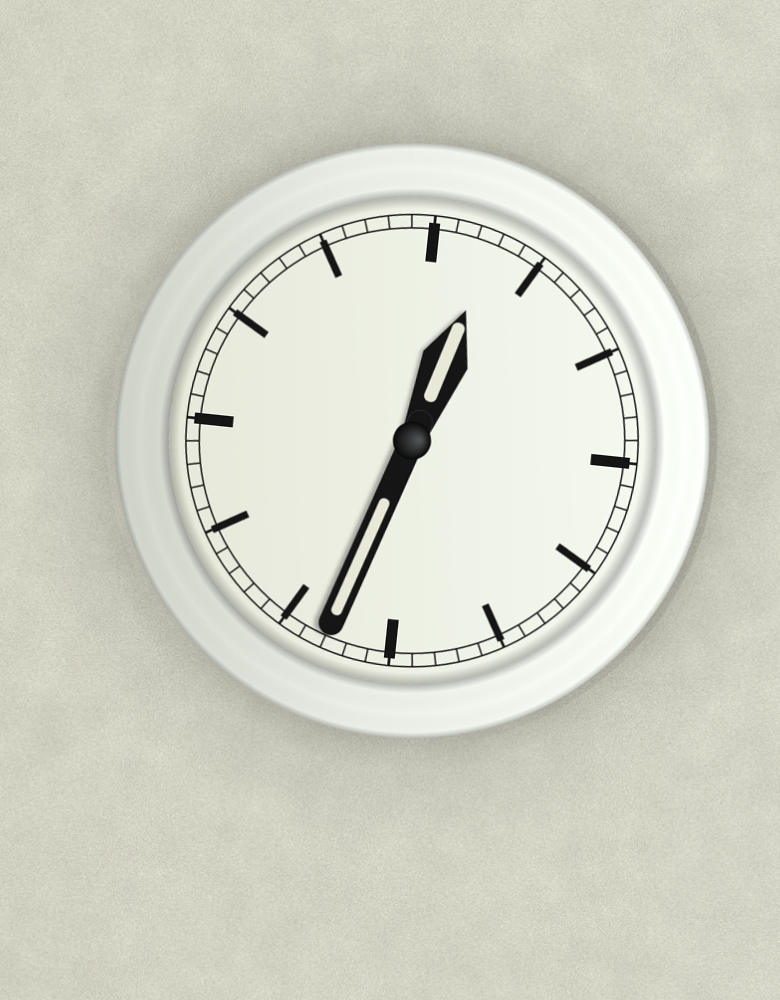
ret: {"hour": 12, "minute": 33}
